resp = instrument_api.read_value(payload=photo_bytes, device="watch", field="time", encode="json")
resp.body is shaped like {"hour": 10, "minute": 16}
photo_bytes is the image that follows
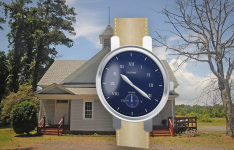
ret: {"hour": 10, "minute": 21}
